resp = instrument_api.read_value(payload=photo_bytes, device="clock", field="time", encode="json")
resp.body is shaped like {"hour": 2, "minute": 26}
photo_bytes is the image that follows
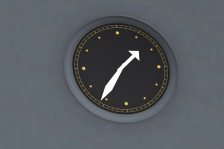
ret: {"hour": 1, "minute": 36}
